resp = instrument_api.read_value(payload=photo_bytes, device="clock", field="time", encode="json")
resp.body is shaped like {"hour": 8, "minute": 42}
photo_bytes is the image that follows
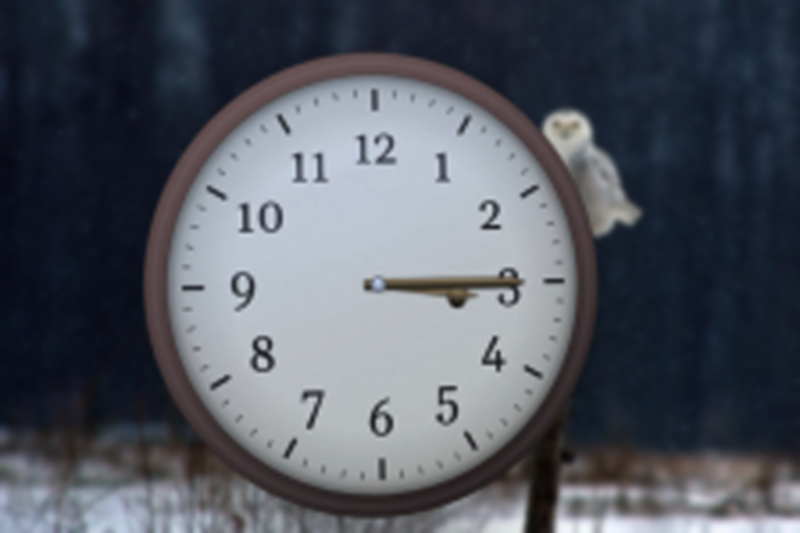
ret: {"hour": 3, "minute": 15}
